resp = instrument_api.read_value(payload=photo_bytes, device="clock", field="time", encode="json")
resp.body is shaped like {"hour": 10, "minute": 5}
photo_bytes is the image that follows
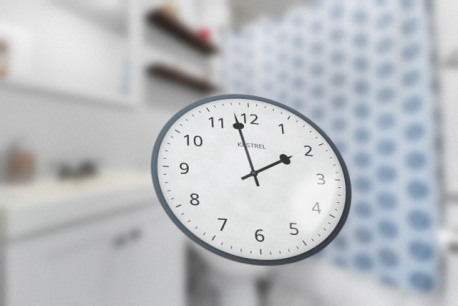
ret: {"hour": 1, "minute": 58}
